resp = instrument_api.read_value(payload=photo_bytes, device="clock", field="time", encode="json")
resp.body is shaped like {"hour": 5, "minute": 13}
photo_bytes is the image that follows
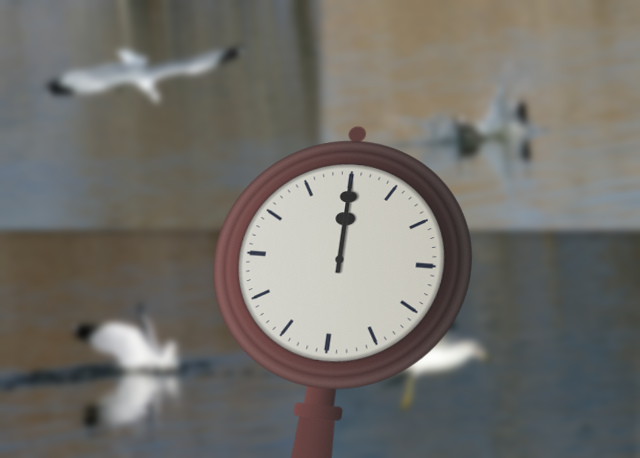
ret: {"hour": 12, "minute": 0}
